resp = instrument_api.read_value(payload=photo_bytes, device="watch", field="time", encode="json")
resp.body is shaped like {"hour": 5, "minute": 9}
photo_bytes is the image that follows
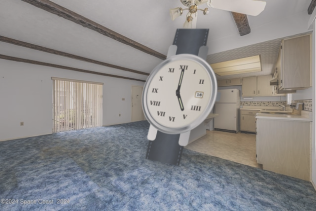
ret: {"hour": 5, "minute": 0}
